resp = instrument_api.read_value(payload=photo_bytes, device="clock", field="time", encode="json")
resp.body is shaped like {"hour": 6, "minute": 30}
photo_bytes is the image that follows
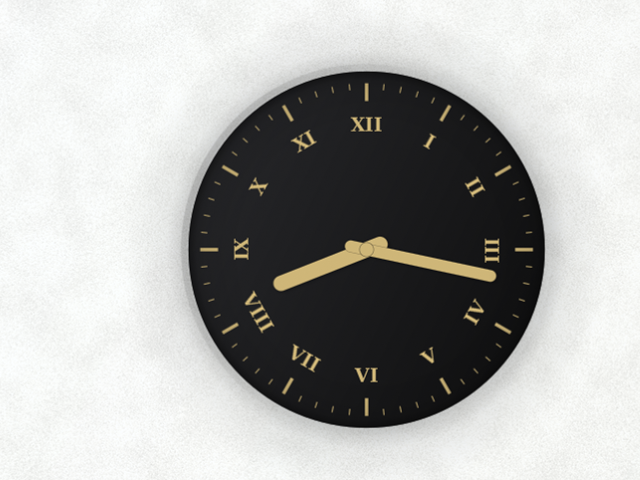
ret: {"hour": 8, "minute": 17}
